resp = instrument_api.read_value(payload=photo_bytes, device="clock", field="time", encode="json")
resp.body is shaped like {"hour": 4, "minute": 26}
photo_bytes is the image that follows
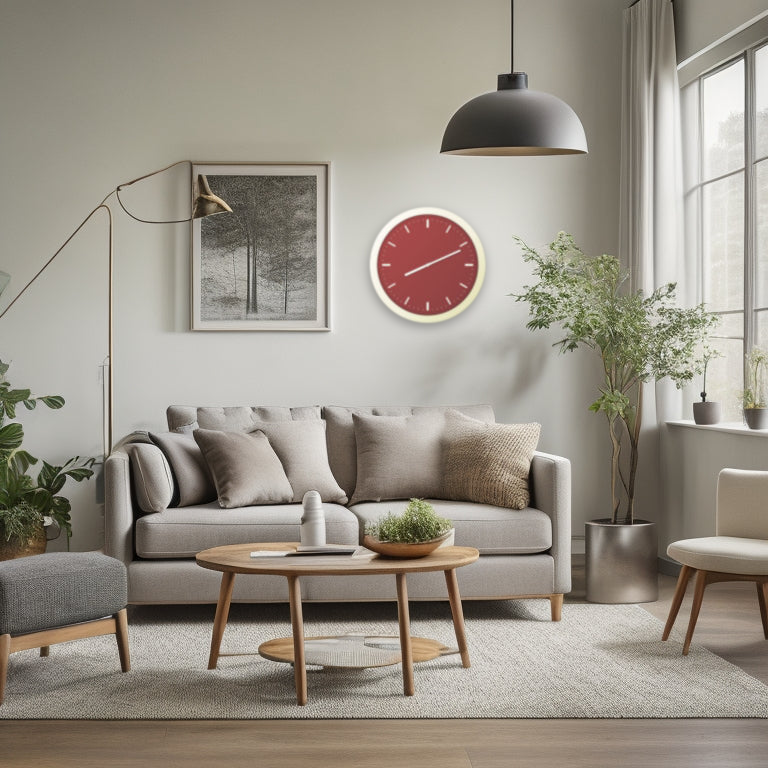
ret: {"hour": 8, "minute": 11}
